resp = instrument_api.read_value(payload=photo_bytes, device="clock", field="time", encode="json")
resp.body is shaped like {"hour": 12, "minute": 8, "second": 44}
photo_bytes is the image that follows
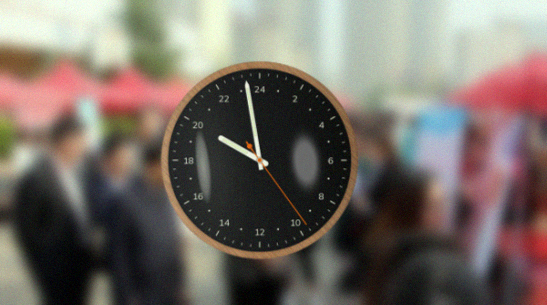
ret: {"hour": 19, "minute": 58, "second": 24}
